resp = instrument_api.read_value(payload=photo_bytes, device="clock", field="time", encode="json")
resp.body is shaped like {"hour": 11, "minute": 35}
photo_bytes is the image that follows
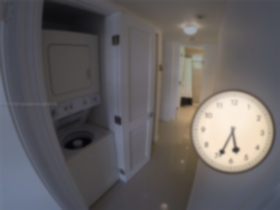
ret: {"hour": 5, "minute": 34}
